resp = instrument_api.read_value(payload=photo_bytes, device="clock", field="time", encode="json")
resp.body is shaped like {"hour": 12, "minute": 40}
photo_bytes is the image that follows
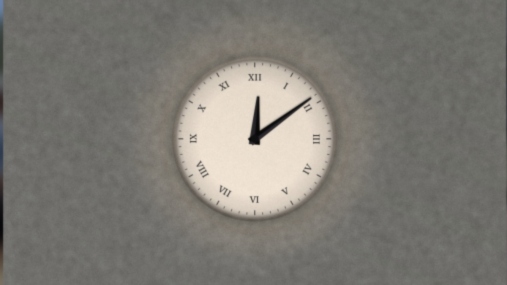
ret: {"hour": 12, "minute": 9}
